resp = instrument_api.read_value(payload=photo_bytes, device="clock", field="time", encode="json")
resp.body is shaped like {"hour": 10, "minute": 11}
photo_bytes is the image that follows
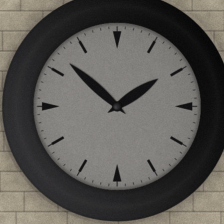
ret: {"hour": 1, "minute": 52}
